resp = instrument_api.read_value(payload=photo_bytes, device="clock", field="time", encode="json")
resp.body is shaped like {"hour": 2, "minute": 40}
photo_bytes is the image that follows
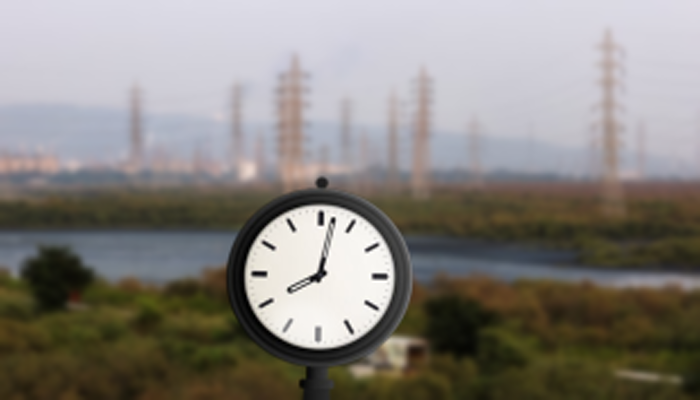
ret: {"hour": 8, "minute": 2}
